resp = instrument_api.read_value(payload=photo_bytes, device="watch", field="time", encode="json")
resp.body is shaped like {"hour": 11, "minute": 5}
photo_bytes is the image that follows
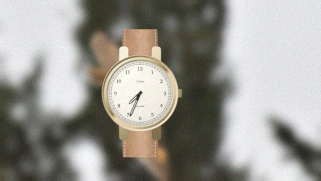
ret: {"hour": 7, "minute": 34}
